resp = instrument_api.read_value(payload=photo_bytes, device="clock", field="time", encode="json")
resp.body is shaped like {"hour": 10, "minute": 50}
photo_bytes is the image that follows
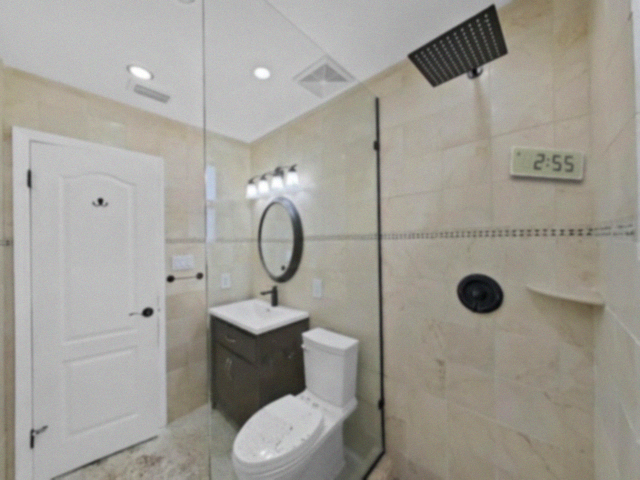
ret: {"hour": 2, "minute": 55}
